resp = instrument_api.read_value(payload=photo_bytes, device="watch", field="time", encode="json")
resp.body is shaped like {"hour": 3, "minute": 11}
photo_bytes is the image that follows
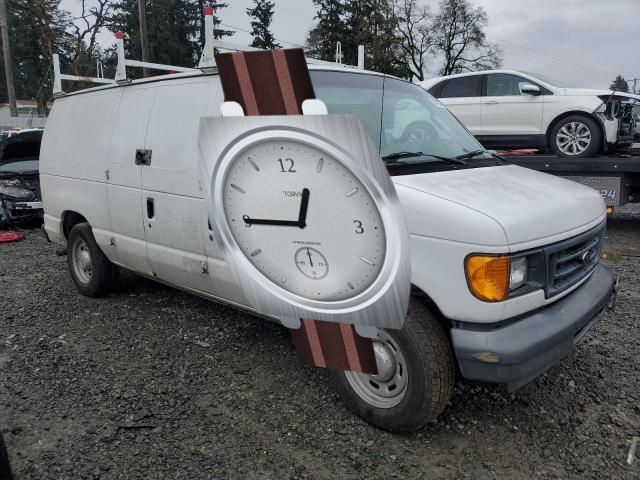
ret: {"hour": 12, "minute": 45}
